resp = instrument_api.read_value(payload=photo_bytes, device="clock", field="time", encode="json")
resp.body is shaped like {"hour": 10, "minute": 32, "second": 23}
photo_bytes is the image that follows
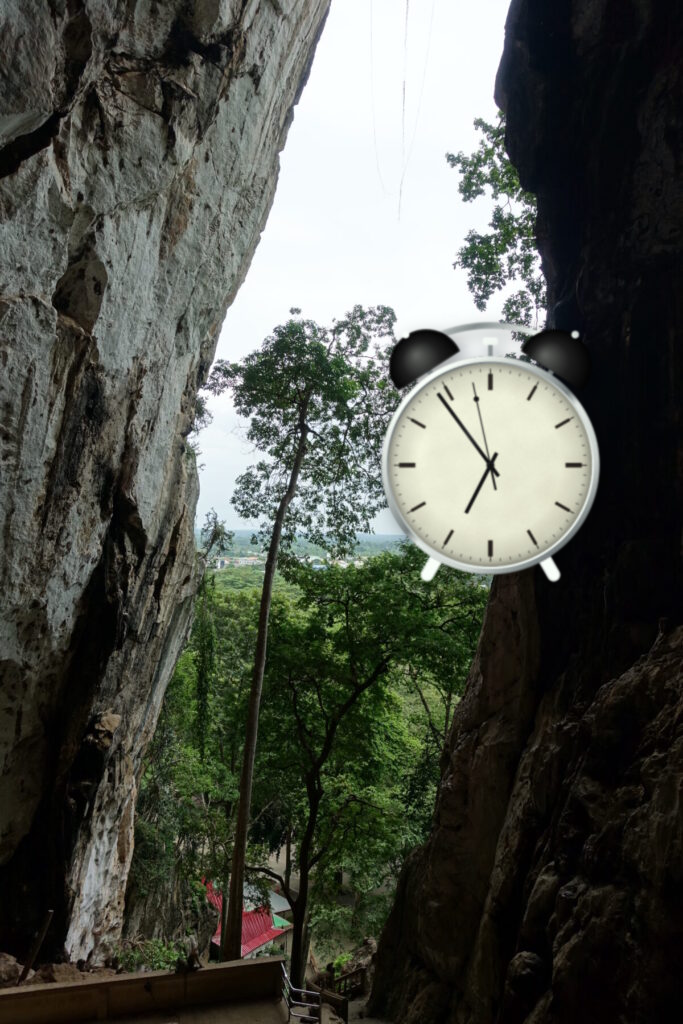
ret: {"hour": 6, "minute": 53, "second": 58}
